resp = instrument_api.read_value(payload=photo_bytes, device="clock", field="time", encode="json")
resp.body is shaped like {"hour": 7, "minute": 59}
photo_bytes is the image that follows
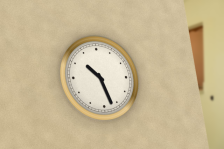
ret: {"hour": 10, "minute": 27}
